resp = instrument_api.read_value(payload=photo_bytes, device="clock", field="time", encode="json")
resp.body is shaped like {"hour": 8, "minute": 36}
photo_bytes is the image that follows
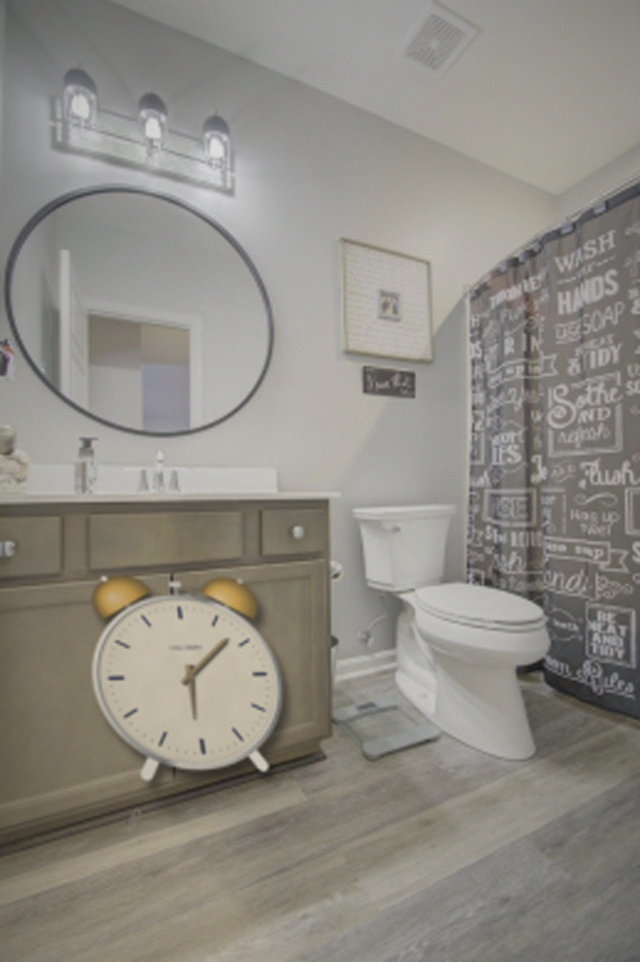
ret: {"hour": 6, "minute": 8}
